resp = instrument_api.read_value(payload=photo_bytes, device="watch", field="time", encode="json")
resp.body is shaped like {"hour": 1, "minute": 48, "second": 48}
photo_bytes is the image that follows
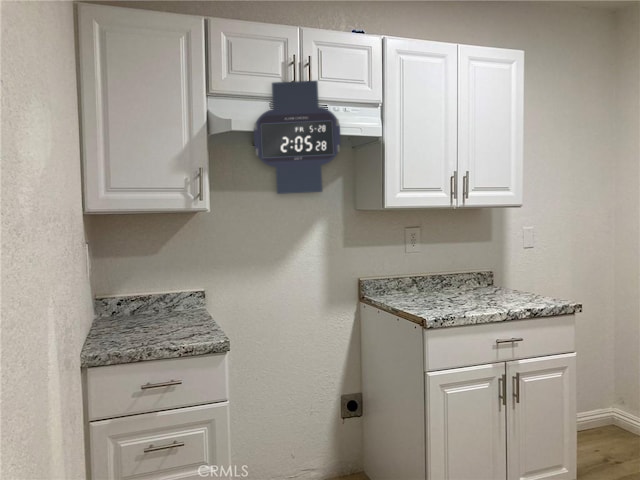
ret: {"hour": 2, "minute": 5, "second": 28}
